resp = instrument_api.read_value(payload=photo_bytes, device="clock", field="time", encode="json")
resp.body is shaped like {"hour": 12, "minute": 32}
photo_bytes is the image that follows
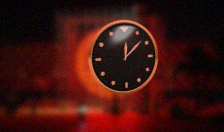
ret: {"hour": 12, "minute": 8}
